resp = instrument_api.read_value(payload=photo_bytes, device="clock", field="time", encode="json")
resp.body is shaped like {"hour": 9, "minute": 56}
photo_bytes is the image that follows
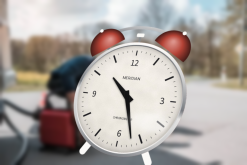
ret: {"hour": 10, "minute": 27}
